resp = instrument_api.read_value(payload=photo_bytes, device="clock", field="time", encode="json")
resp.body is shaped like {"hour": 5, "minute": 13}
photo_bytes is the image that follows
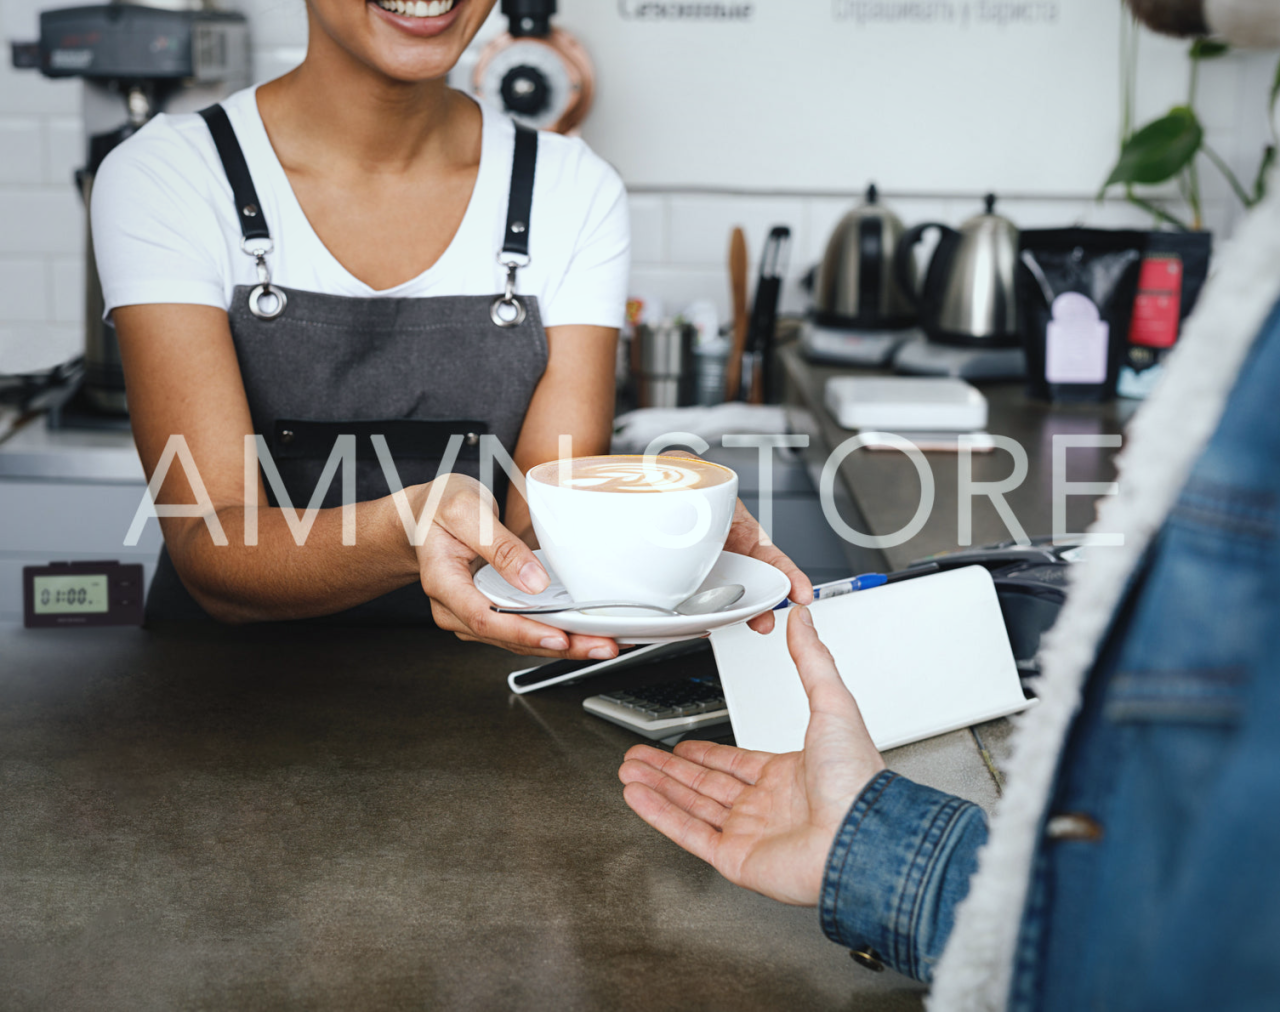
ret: {"hour": 1, "minute": 0}
